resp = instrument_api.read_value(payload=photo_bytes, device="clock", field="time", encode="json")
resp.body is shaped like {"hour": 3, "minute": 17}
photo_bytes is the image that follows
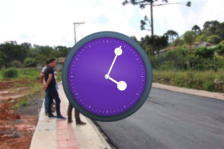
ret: {"hour": 4, "minute": 4}
